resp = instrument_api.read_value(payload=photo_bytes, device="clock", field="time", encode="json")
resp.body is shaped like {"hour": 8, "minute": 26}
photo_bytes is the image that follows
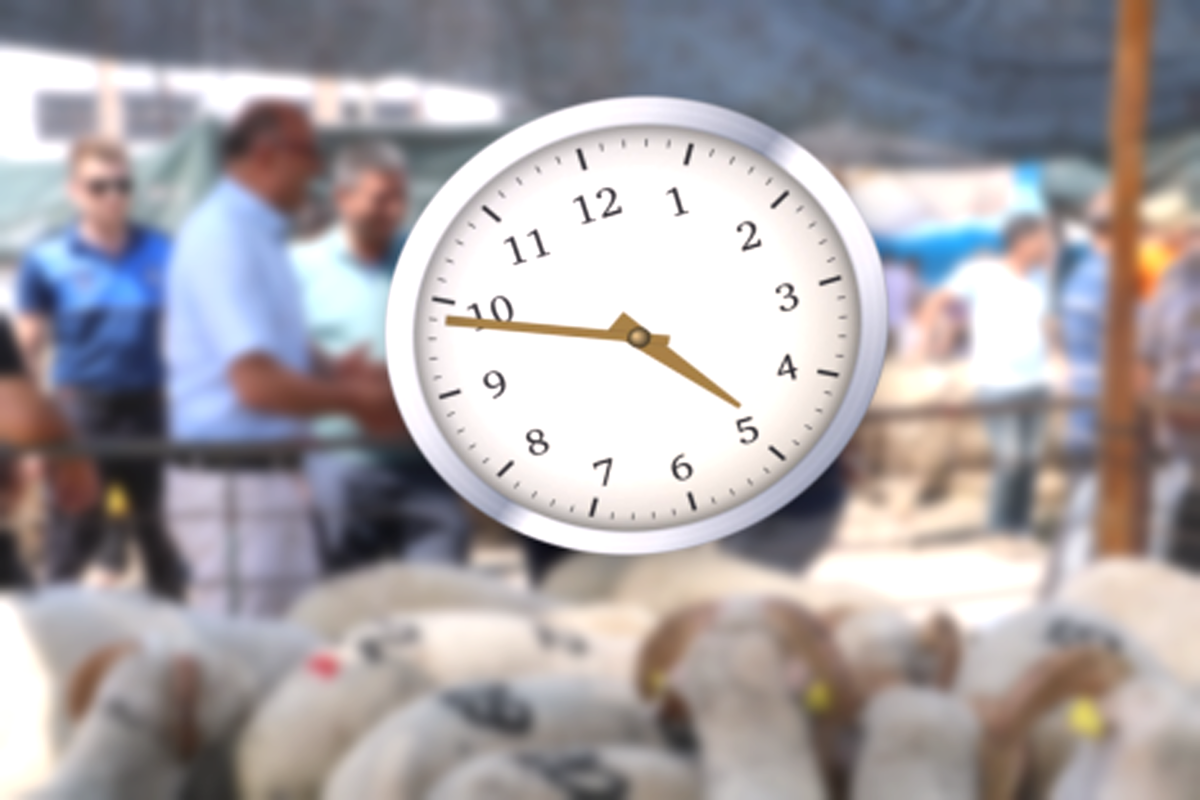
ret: {"hour": 4, "minute": 49}
